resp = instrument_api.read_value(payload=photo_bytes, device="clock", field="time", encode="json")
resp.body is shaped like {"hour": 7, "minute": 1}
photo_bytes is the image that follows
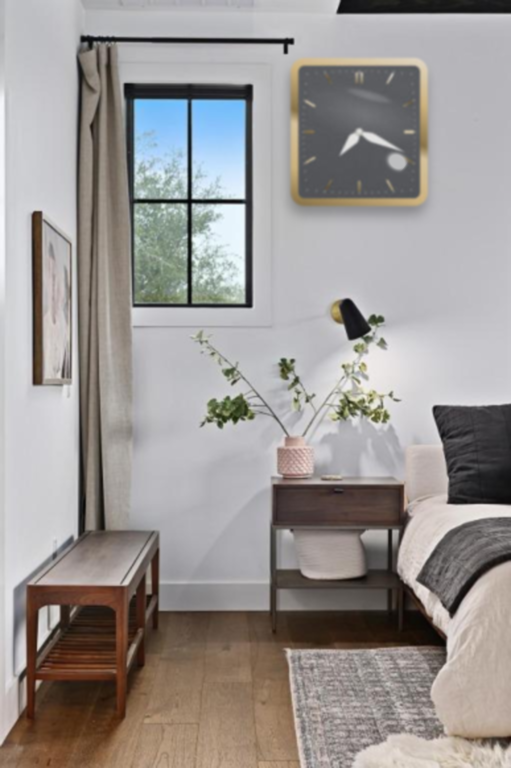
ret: {"hour": 7, "minute": 19}
